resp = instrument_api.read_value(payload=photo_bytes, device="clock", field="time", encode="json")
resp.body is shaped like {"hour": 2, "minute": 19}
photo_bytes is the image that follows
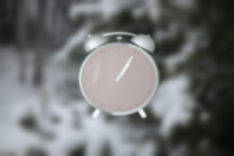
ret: {"hour": 1, "minute": 5}
